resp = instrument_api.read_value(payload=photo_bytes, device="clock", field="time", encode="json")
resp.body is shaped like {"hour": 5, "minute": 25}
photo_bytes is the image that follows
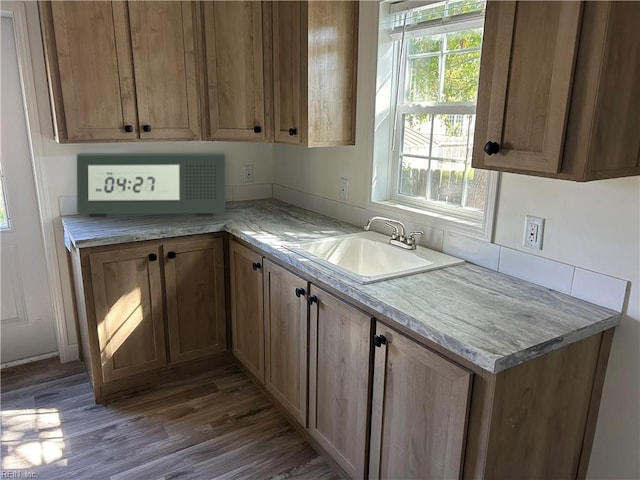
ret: {"hour": 4, "minute": 27}
